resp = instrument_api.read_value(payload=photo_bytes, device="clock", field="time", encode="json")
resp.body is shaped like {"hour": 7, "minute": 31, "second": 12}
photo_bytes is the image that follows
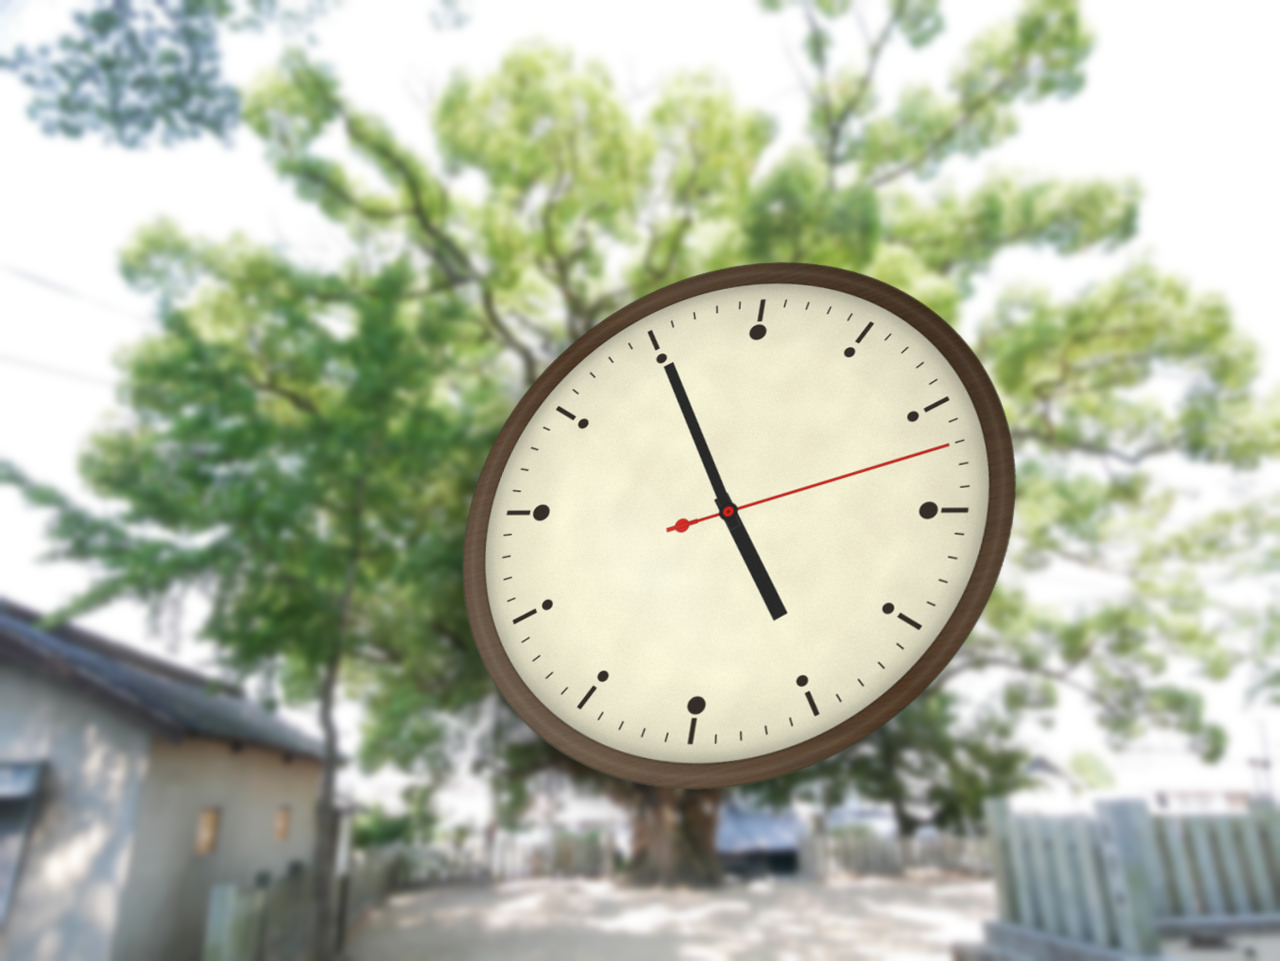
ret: {"hour": 4, "minute": 55, "second": 12}
